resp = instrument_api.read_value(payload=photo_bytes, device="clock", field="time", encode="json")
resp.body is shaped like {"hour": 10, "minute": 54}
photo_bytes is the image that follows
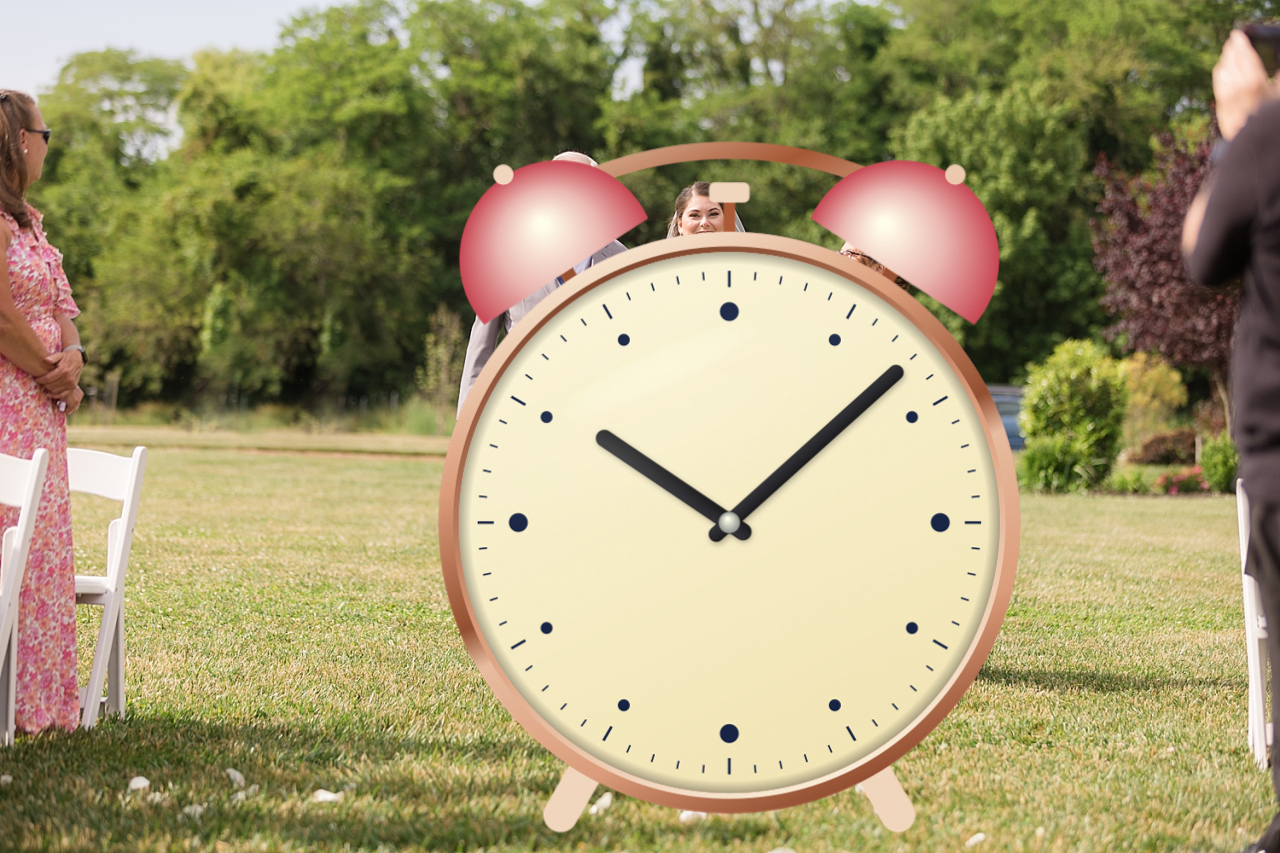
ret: {"hour": 10, "minute": 8}
